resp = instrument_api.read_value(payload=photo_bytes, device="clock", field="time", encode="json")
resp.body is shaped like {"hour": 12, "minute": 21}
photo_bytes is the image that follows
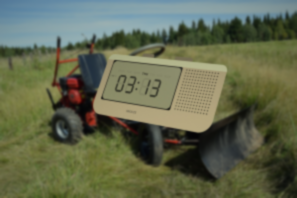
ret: {"hour": 3, "minute": 13}
